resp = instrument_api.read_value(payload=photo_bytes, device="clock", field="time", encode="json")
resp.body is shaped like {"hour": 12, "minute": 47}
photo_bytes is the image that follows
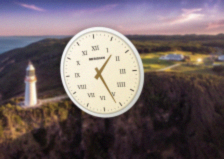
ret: {"hour": 1, "minute": 26}
